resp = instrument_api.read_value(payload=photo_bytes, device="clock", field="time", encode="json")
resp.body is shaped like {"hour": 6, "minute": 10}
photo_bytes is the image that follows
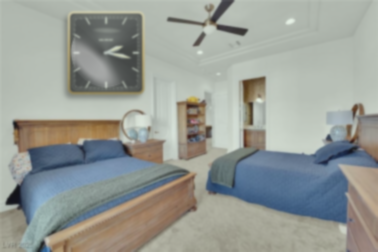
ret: {"hour": 2, "minute": 17}
